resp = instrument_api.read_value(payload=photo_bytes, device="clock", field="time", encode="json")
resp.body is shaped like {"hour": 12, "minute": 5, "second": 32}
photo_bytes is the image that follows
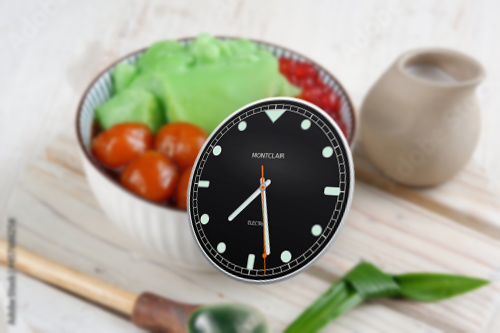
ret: {"hour": 7, "minute": 27, "second": 28}
